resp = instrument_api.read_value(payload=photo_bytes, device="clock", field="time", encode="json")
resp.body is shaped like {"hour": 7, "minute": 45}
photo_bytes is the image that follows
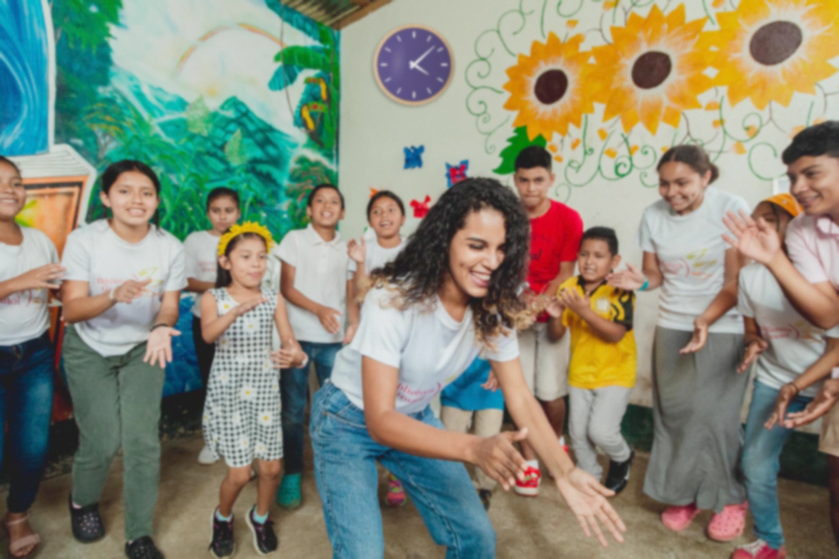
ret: {"hour": 4, "minute": 8}
